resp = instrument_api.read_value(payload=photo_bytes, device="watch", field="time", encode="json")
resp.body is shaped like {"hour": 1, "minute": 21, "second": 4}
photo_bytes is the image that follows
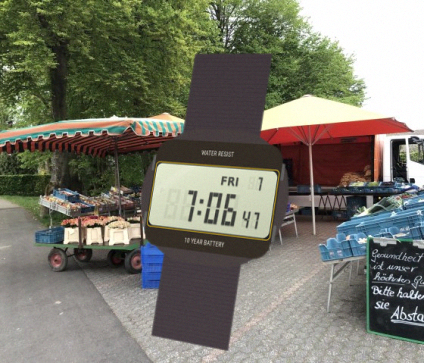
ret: {"hour": 7, "minute": 6, "second": 47}
